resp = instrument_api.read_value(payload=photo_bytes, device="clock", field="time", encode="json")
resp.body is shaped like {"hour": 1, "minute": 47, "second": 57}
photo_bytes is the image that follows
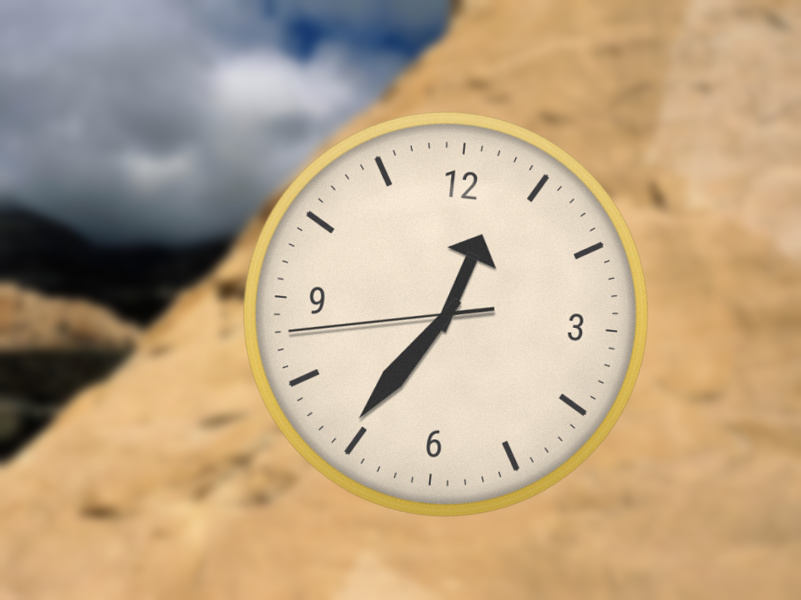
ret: {"hour": 12, "minute": 35, "second": 43}
